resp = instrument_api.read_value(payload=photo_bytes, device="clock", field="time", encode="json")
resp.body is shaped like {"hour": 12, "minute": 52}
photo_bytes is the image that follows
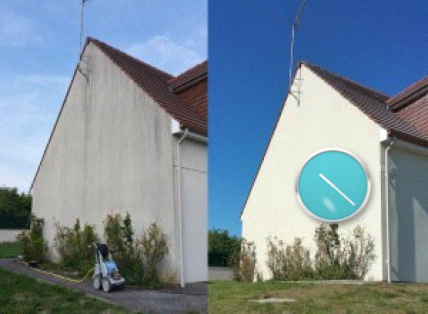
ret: {"hour": 10, "minute": 22}
